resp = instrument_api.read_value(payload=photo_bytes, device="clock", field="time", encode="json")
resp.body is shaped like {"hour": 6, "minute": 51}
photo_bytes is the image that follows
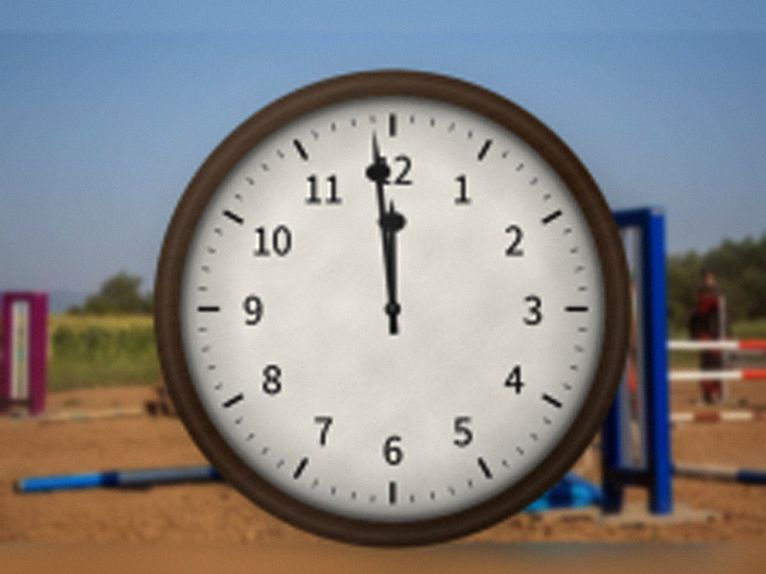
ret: {"hour": 11, "minute": 59}
